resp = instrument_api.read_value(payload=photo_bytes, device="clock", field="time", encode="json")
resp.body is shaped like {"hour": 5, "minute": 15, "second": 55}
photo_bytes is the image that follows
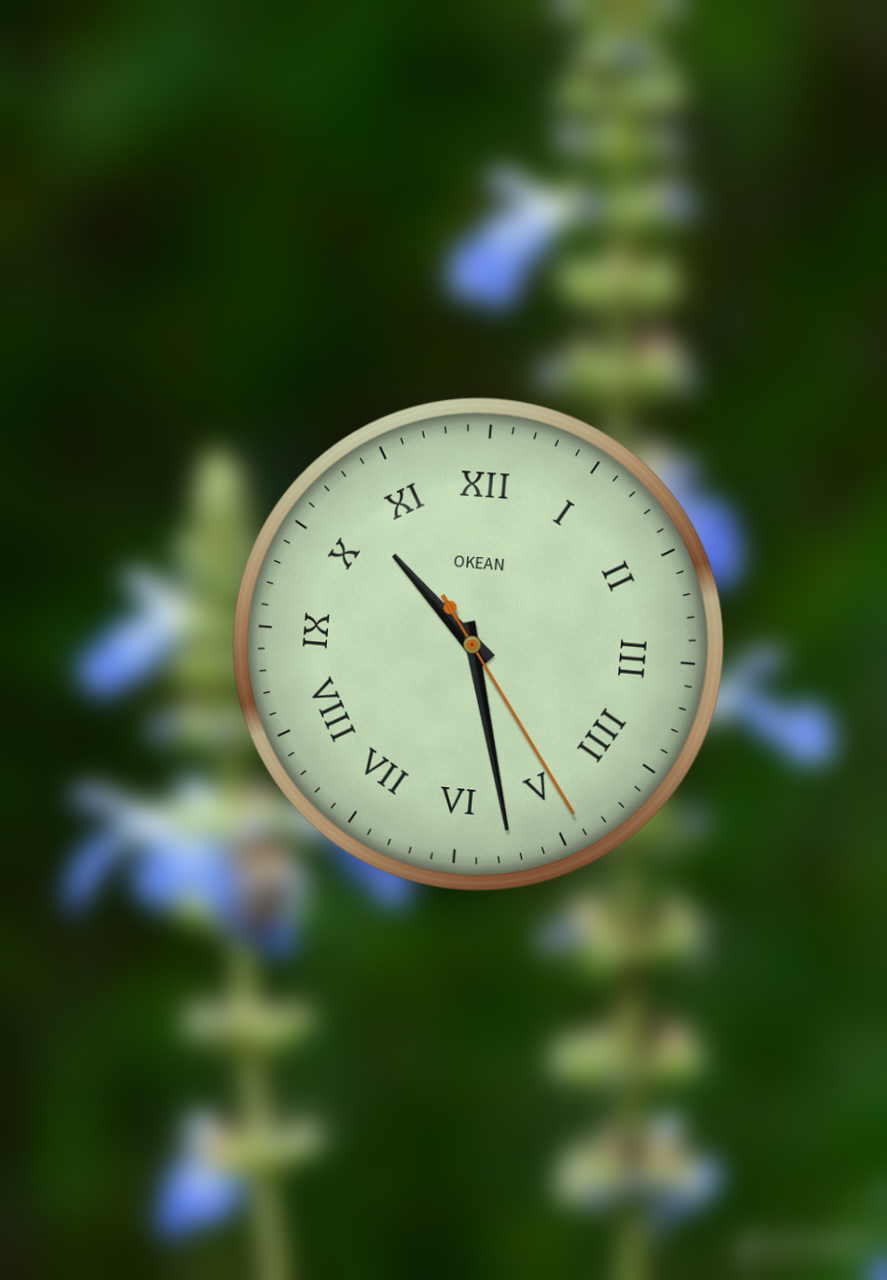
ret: {"hour": 10, "minute": 27, "second": 24}
